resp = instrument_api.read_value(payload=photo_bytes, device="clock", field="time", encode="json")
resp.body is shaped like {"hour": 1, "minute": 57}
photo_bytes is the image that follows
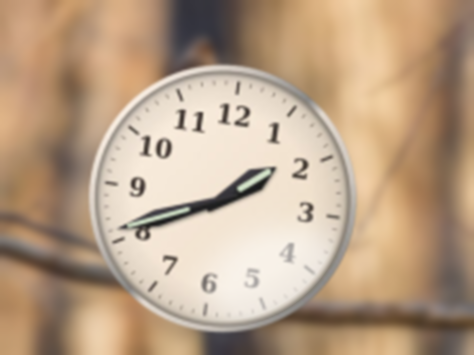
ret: {"hour": 1, "minute": 41}
